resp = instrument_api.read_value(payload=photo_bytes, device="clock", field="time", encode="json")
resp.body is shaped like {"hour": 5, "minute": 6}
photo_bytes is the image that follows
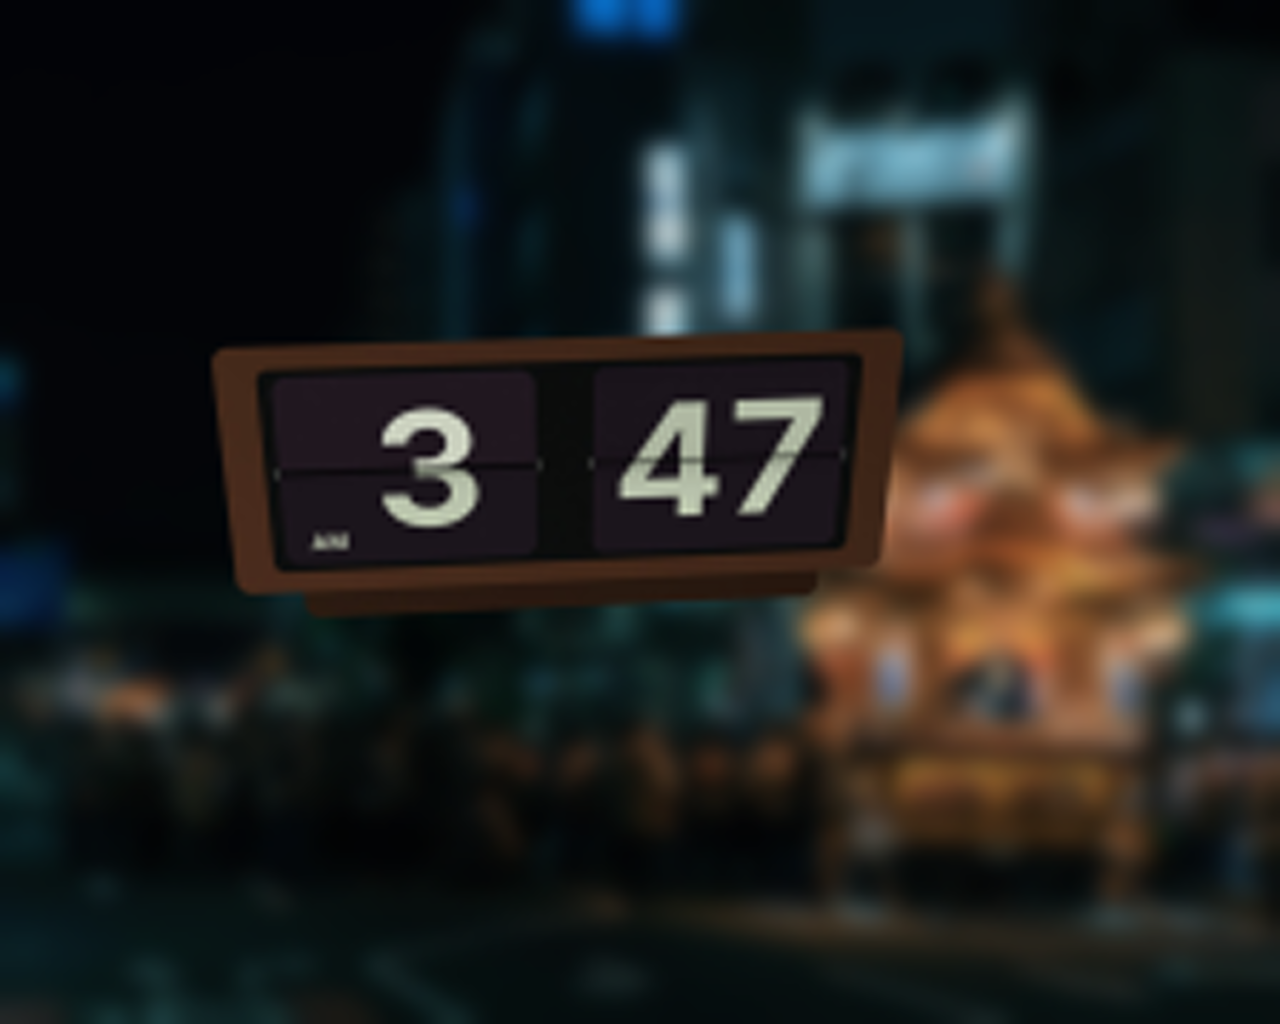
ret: {"hour": 3, "minute": 47}
